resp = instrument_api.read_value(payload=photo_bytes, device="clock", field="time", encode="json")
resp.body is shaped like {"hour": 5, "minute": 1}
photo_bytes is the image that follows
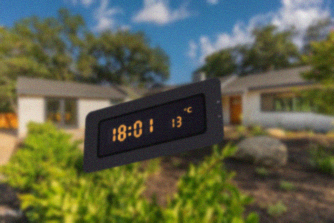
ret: {"hour": 18, "minute": 1}
